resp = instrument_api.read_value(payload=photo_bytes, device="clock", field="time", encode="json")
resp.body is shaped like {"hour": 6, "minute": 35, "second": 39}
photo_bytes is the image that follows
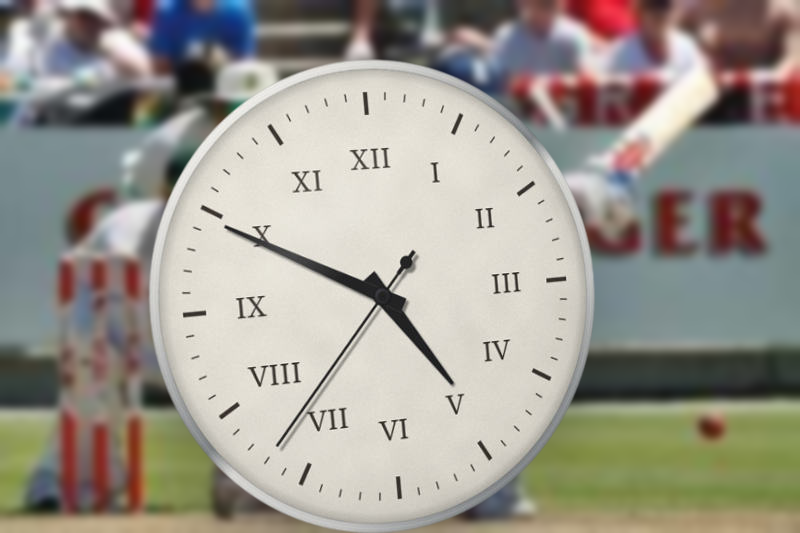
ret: {"hour": 4, "minute": 49, "second": 37}
